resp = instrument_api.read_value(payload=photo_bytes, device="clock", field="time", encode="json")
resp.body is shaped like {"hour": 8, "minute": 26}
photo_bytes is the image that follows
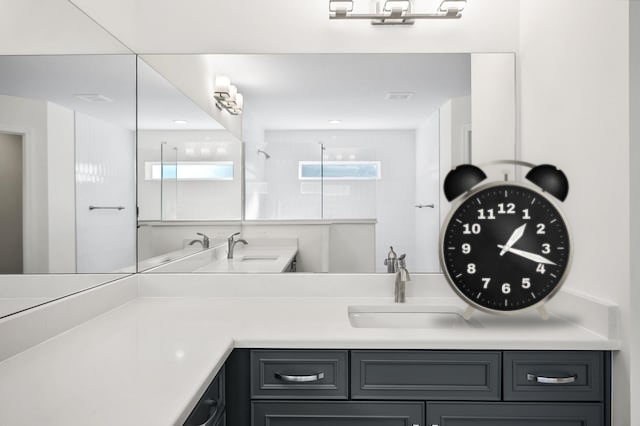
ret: {"hour": 1, "minute": 18}
